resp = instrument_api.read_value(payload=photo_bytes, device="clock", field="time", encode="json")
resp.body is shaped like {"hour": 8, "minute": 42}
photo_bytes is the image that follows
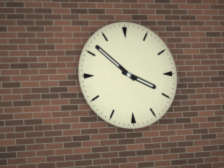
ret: {"hour": 3, "minute": 52}
